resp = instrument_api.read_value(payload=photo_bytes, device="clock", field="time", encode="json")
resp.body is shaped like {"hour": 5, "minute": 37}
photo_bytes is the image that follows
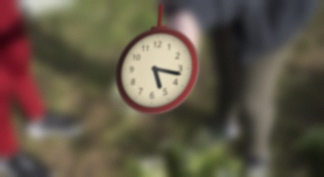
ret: {"hour": 5, "minute": 17}
